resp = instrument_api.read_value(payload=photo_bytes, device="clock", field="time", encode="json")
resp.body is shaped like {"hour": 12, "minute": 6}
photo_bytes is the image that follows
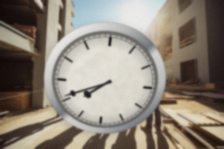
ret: {"hour": 7, "minute": 41}
